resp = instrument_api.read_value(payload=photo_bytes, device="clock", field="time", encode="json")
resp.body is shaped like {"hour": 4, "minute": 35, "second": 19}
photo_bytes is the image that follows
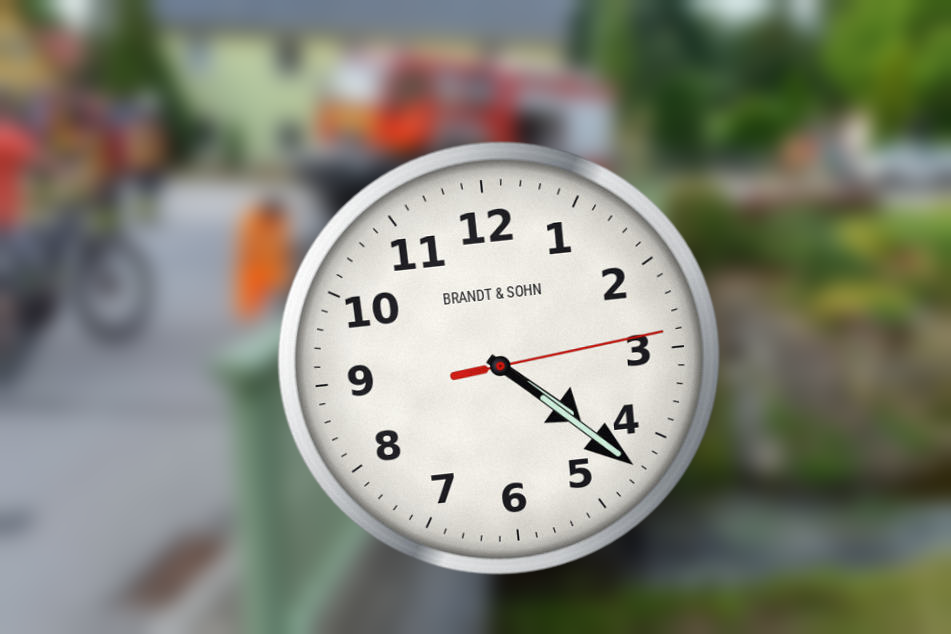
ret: {"hour": 4, "minute": 22, "second": 14}
